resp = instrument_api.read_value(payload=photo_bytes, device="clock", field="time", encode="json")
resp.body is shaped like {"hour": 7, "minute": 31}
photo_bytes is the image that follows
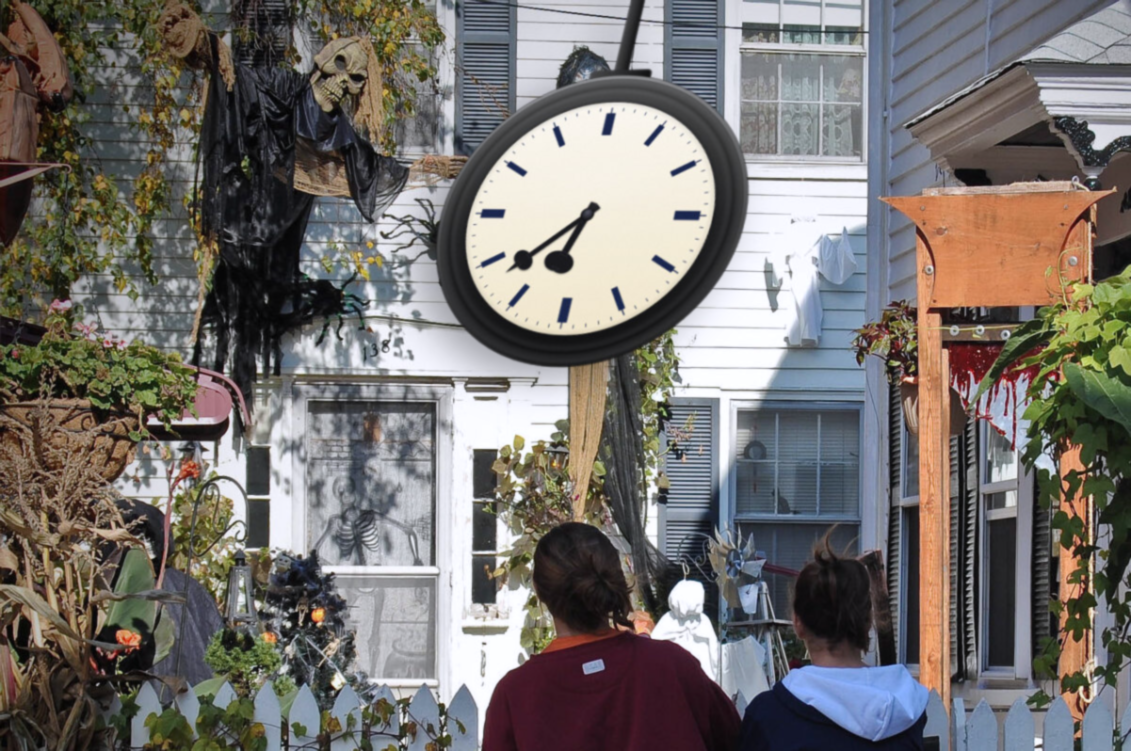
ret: {"hour": 6, "minute": 38}
